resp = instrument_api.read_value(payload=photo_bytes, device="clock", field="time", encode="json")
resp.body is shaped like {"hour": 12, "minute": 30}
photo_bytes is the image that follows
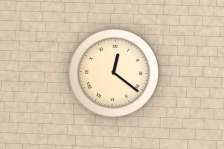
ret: {"hour": 12, "minute": 21}
